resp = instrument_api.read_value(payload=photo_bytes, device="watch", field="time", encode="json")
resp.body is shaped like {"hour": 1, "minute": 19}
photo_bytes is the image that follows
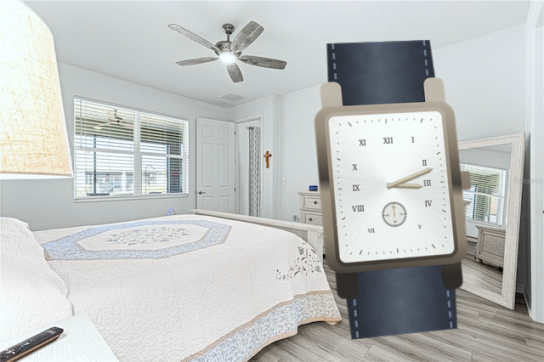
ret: {"hour": 3, "minute": 12}
